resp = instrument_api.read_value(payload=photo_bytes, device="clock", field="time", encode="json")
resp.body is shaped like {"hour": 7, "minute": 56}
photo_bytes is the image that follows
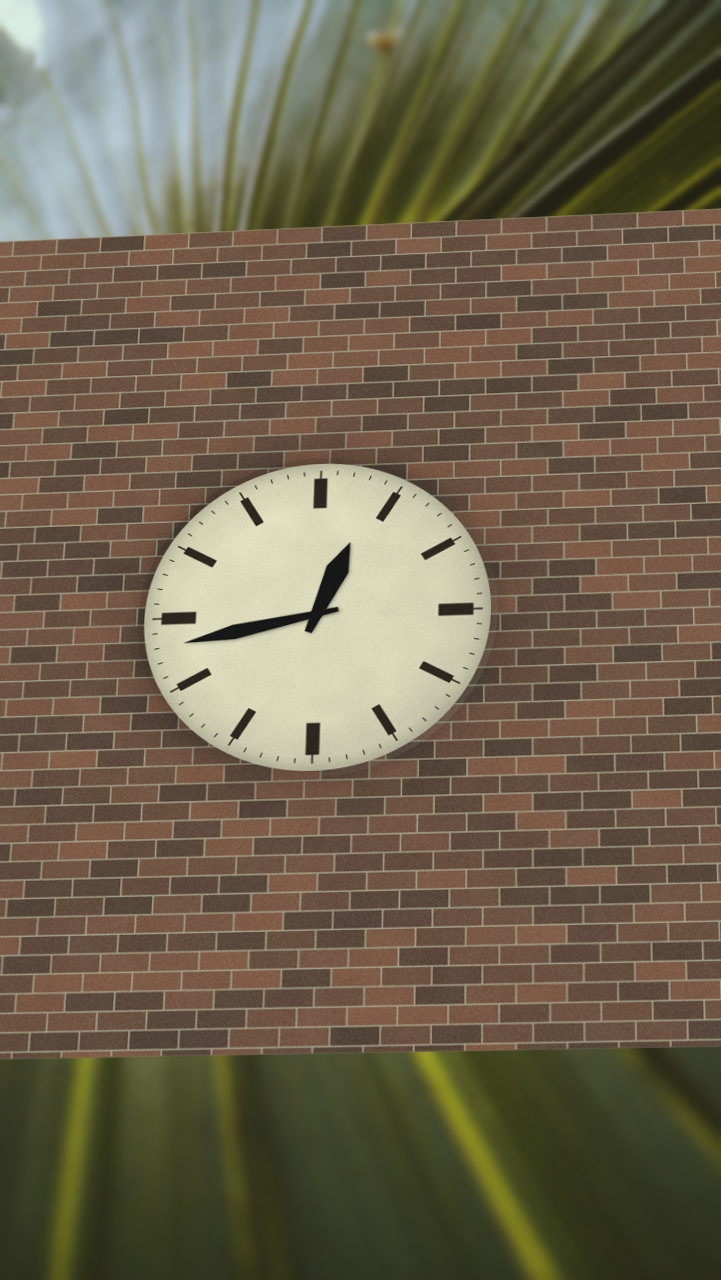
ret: {"hour": 12, "minute": 43}
